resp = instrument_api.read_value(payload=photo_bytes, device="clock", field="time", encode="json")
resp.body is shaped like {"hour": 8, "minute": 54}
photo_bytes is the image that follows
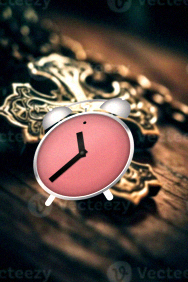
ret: {"hour": 11, "minute": 38}
